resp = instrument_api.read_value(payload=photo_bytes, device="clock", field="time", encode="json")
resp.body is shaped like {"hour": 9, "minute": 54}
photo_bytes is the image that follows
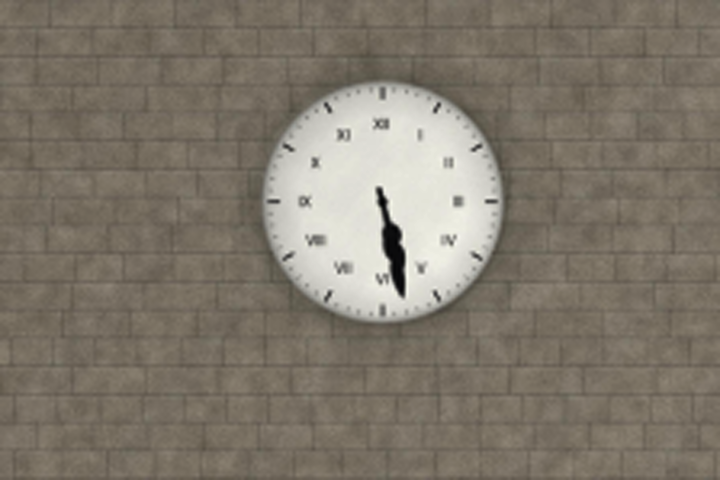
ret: {"hour": 5, "minute": 28}
